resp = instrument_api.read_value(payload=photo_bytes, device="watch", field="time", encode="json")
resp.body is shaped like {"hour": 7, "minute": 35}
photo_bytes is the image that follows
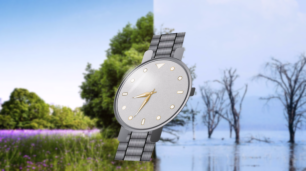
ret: {"hour": 8, "minute": 34}
